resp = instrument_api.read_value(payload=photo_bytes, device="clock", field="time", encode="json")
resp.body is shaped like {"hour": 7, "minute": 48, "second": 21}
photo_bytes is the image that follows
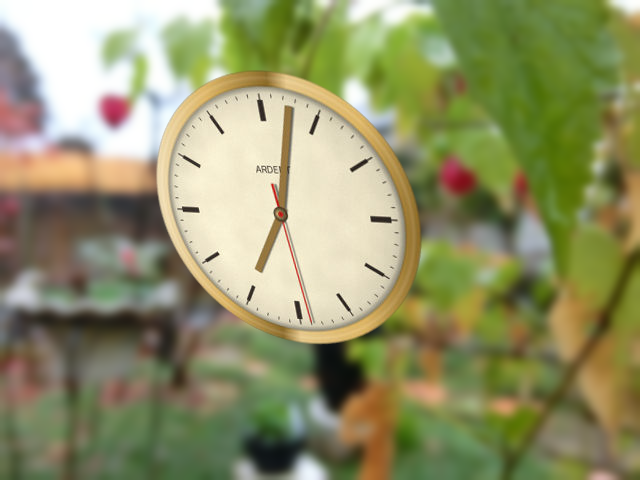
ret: {"hour": 7, "minute": 2, "second": 29}
